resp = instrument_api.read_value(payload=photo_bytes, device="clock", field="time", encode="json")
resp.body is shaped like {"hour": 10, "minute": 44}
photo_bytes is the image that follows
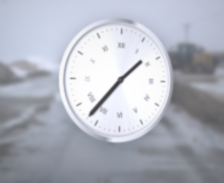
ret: {"hour": 1, "minute": 37}
